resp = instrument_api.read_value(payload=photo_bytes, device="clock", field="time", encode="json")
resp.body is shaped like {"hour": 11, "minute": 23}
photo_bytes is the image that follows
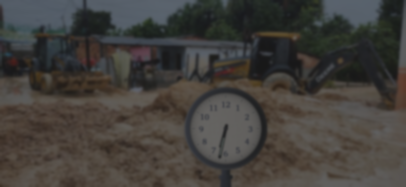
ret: {"hour": 6, "minute": 32}
